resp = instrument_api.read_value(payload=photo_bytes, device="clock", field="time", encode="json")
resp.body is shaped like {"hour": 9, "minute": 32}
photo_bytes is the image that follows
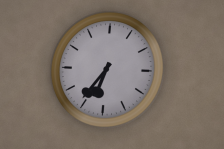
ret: {"hour": 6, "minute": 36}
